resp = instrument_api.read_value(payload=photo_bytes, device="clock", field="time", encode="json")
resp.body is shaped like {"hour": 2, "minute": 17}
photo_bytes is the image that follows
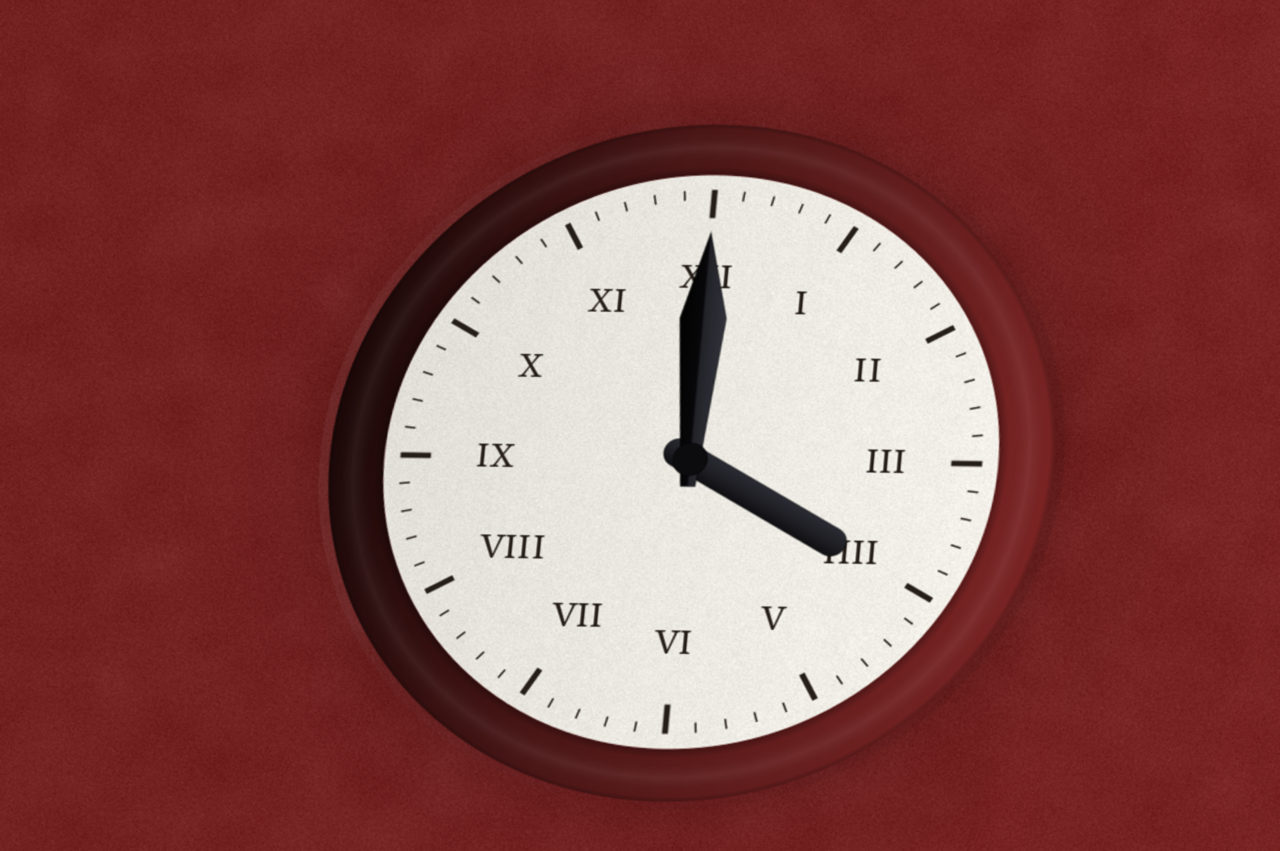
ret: {"hour": 4, "minute": 0}
